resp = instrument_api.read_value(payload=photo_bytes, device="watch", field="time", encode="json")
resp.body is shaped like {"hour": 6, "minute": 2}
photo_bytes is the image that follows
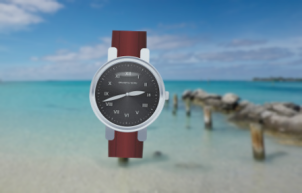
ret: {"hour": 2, "minute": 42}
